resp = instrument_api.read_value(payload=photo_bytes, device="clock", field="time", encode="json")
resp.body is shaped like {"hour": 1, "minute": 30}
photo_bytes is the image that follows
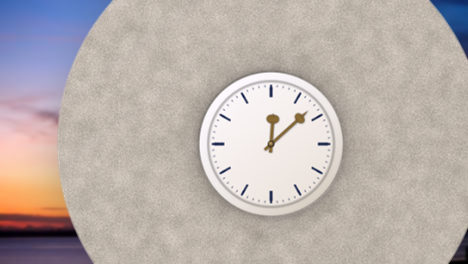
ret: {"hour": 12, "minute": 8}
